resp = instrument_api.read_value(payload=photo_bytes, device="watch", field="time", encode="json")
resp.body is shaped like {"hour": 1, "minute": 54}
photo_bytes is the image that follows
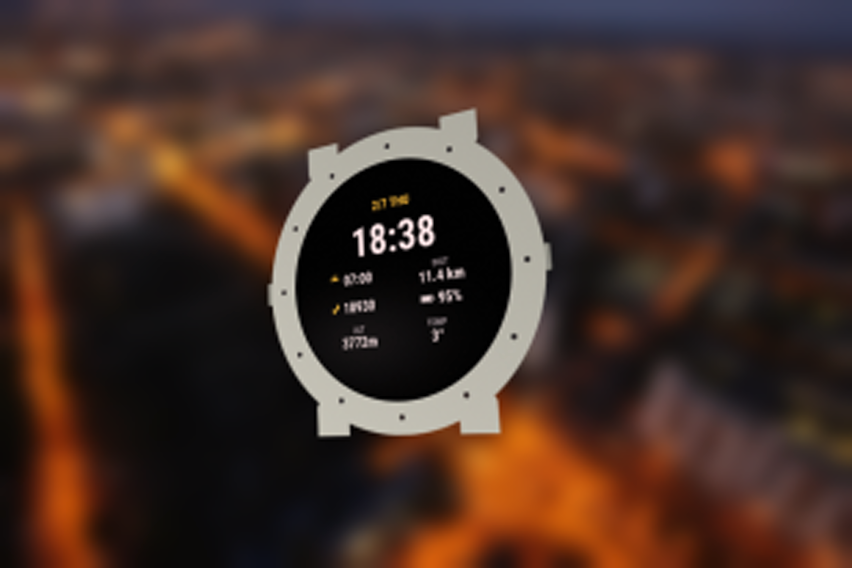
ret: {"hour": 18, "minute": 38}
